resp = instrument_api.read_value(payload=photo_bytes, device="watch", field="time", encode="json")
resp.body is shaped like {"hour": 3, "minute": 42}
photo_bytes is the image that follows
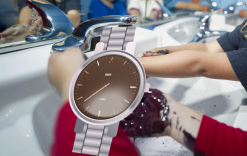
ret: {"hour": 7, "minute": 38}
